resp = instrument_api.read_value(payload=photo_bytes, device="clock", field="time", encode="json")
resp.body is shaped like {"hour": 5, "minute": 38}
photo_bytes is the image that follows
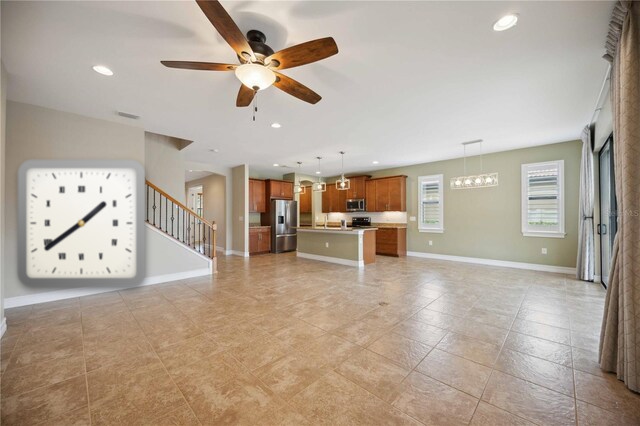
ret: {"hour": 1, "minute": 39}
